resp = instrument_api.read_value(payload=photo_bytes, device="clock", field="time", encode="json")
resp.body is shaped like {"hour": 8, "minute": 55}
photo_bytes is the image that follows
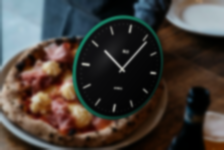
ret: {"hour": 10, "minute": 6}
